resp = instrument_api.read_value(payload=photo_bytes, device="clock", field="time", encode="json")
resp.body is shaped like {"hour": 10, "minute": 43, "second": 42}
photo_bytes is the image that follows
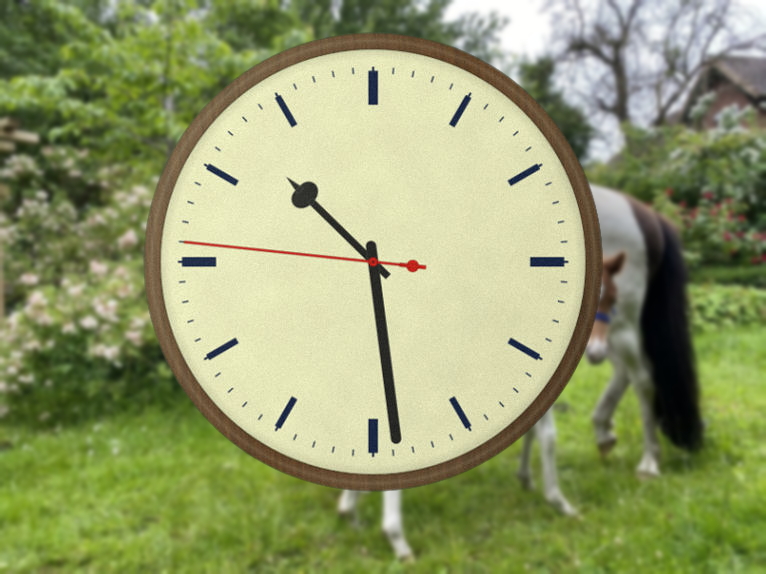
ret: {"hour": 10, "minute": 28, "second": 46}
